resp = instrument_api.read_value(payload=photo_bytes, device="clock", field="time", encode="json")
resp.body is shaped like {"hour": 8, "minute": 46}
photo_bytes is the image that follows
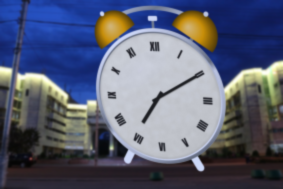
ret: {"hour": 7, "minute": 10}
